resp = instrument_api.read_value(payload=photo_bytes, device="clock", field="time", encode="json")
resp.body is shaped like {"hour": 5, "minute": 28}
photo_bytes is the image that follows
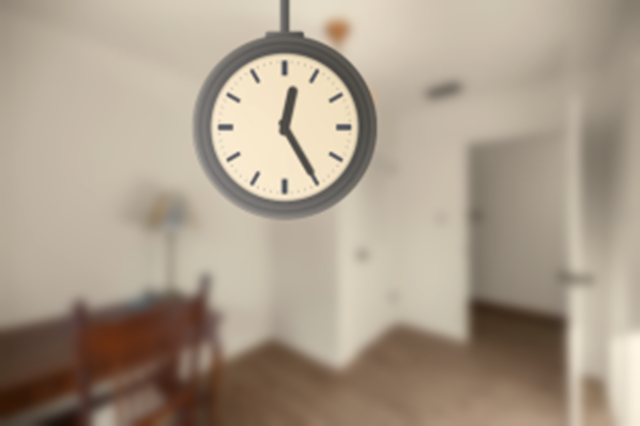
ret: {"hour": 12, "minute": 25}
